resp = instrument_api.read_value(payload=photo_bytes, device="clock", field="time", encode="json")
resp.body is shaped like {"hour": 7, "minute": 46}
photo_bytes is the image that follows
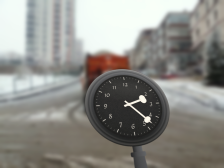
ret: {"hour": 2, "minute": 23}
